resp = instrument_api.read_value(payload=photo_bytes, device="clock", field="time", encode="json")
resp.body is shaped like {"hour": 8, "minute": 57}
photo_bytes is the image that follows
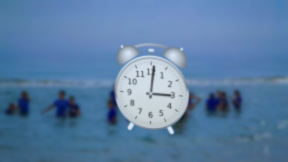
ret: {"hour": 3, "minute": 1}
